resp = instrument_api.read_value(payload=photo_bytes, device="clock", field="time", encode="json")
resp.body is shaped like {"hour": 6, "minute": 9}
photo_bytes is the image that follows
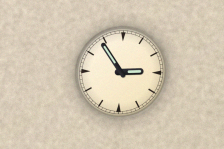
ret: {"hour": 2, "minute": 54}
